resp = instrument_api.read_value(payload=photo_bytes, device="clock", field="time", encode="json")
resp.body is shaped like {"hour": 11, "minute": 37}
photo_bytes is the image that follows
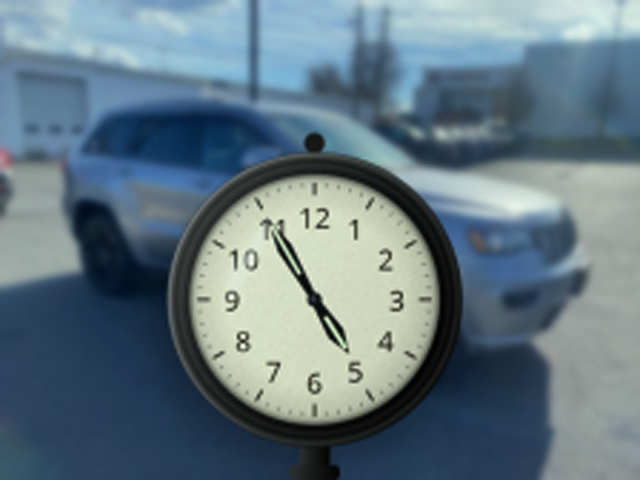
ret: {"hour": 4, "minute": 55}
